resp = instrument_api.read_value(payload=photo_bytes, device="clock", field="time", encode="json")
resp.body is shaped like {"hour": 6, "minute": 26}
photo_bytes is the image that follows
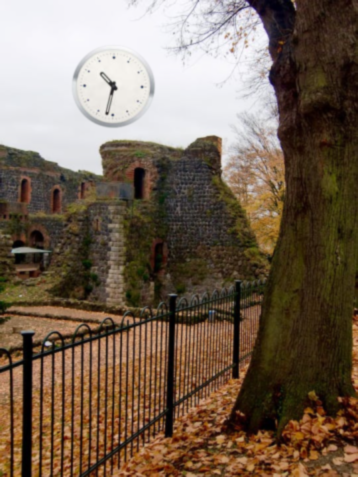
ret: {"hour": 10, "minute": 32}
